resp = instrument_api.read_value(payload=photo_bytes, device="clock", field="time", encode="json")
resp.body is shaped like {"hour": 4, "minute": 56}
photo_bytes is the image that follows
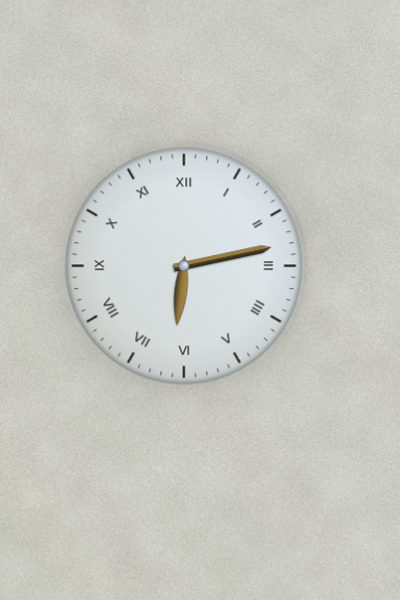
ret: {"hour": 6, "minute": 13}
